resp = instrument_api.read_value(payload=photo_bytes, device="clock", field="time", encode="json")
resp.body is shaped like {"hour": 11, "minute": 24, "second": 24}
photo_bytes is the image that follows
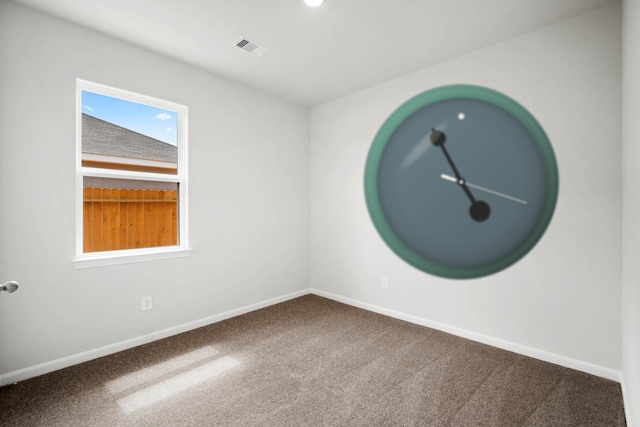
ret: {"hour": 4, "minute": 55, "second": 18}
